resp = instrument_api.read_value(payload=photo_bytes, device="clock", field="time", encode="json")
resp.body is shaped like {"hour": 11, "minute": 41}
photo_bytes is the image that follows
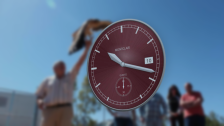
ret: {"hour": 10, "minute": 18}
